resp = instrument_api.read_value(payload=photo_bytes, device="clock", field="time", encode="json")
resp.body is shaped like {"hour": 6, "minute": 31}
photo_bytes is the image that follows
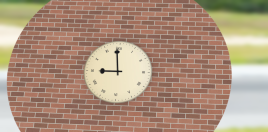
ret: {"hour": 8, "minute": 59}
